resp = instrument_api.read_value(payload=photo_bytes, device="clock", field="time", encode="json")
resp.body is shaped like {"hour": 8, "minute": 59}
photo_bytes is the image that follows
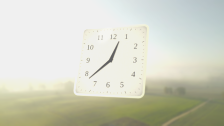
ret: {"hour": 12, "minute": 38}
